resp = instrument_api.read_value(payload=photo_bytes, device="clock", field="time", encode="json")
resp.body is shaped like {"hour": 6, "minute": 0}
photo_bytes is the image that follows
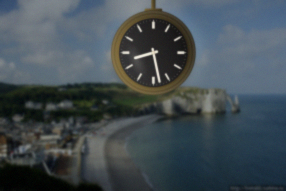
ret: {"hour": 8, "minute": 28}
